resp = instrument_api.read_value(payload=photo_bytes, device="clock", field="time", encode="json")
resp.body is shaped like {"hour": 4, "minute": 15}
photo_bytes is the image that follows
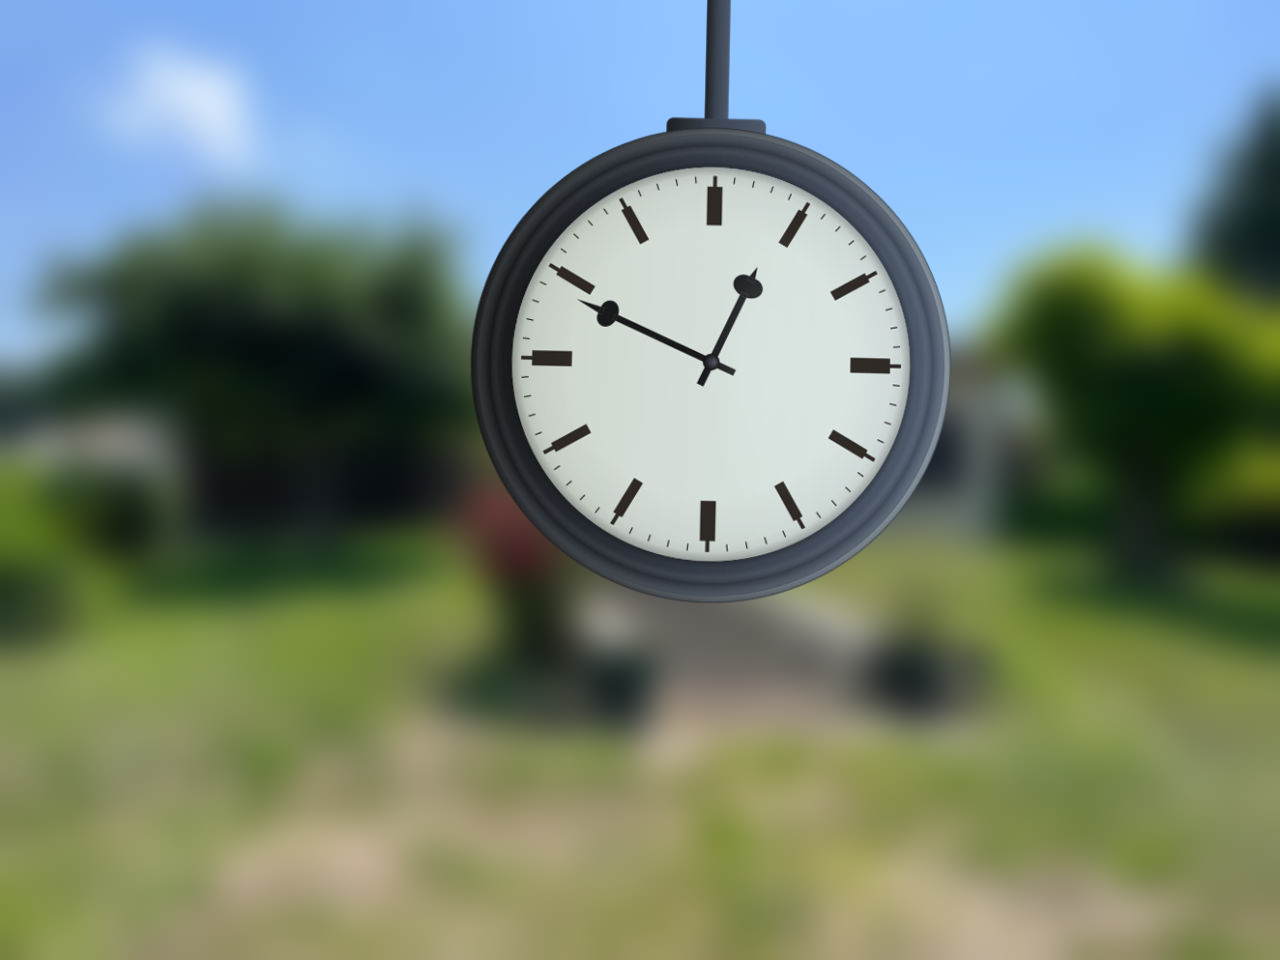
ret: {"hour": 12, "minute": 49}
